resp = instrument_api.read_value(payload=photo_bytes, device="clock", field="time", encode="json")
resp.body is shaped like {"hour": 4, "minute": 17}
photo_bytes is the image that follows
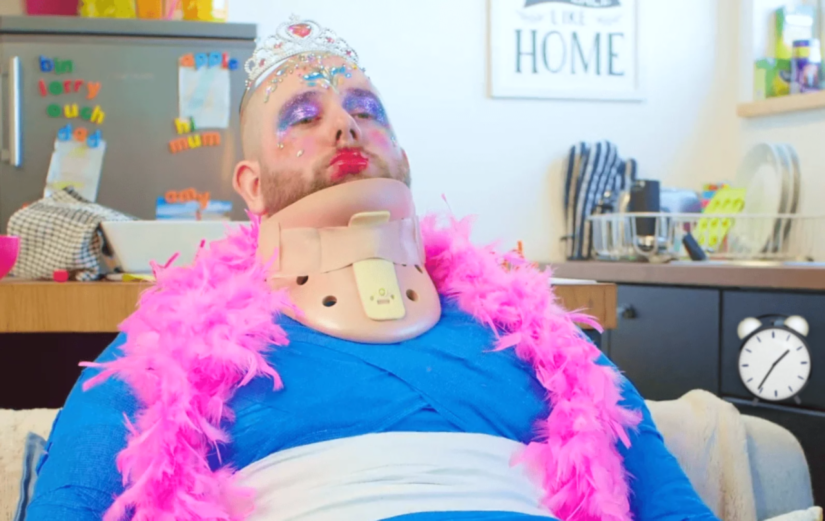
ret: {"hour": 1, "minute": 36}
